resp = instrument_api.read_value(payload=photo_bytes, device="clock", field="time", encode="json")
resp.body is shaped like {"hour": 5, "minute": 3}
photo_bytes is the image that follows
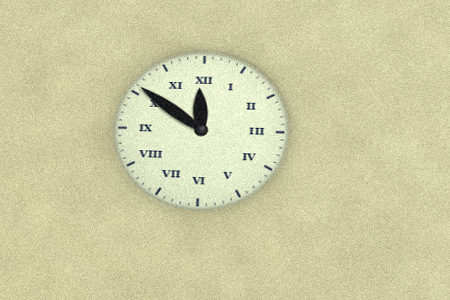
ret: {"hour": 11, "minute": 51}
